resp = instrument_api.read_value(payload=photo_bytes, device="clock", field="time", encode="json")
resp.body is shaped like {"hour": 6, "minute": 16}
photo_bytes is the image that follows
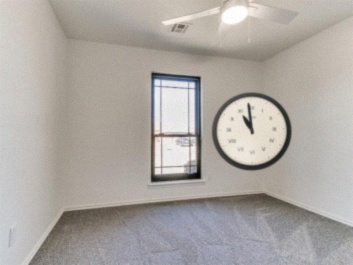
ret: {"hour": 10, "minute": 59}
